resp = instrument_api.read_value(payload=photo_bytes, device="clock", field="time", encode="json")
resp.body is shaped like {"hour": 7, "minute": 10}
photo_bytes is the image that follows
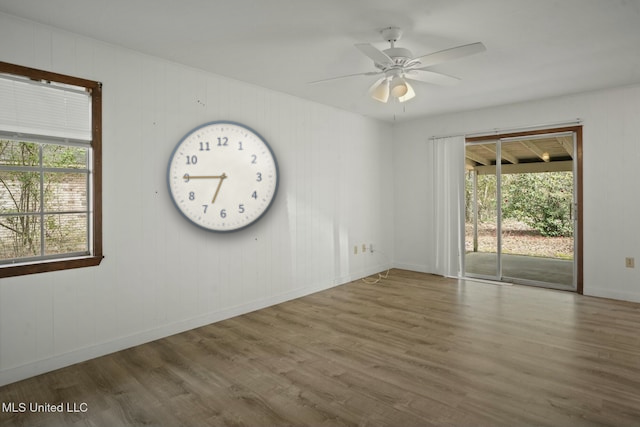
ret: {"hour": 6, "minute": 45}
